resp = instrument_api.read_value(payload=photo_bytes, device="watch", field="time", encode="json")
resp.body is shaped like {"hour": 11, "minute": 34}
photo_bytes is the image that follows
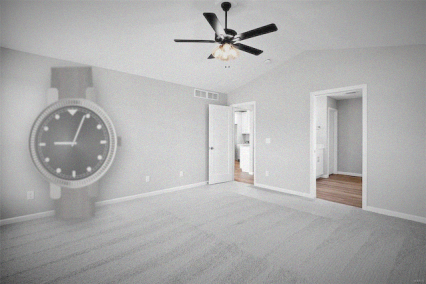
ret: {"hour": 9, "minute": 4}
